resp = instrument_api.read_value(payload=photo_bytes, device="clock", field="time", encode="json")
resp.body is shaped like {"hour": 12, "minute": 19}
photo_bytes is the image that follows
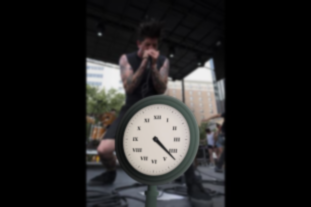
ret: {"hour": 4, "minute": 22}
